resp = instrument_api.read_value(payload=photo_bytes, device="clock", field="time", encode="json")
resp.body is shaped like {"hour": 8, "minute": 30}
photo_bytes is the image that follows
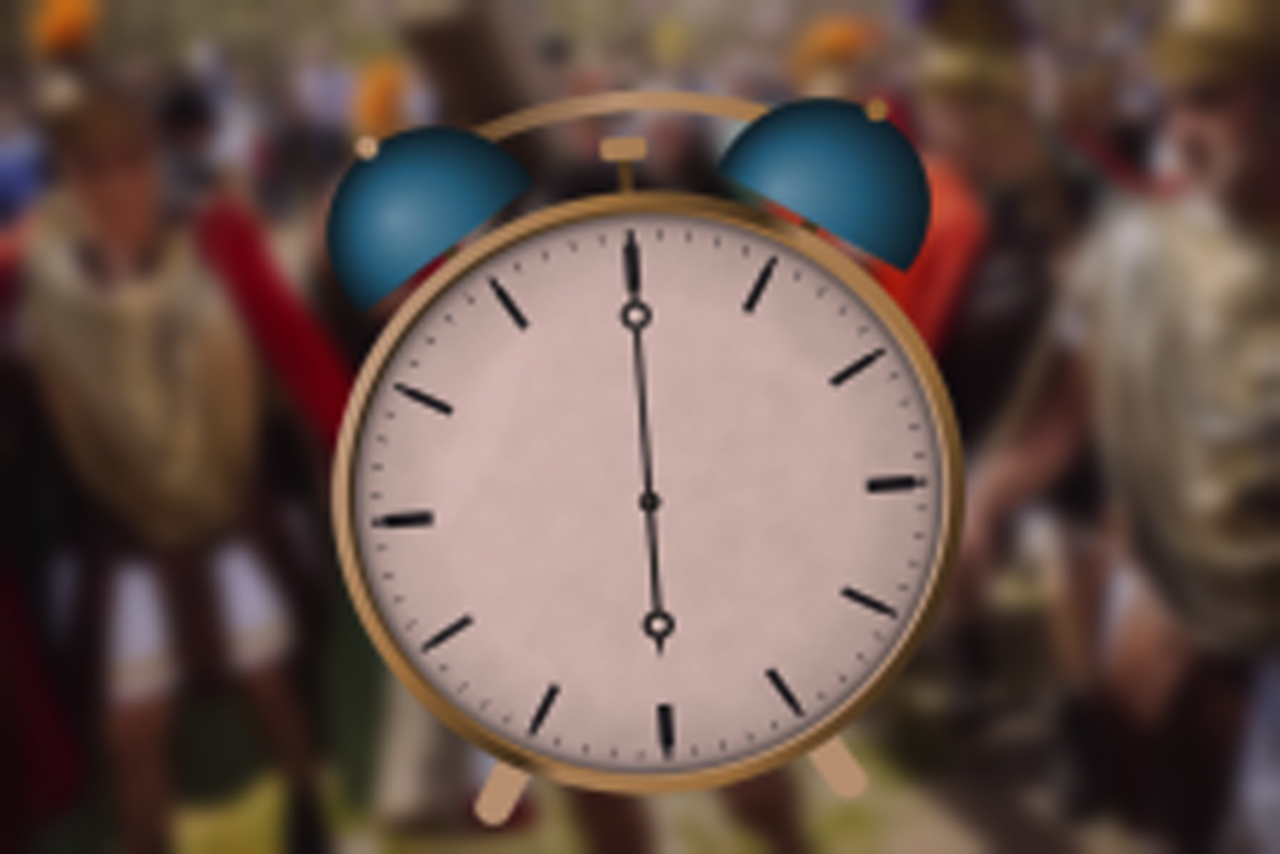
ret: {"hour": 6, "minute": 0}
